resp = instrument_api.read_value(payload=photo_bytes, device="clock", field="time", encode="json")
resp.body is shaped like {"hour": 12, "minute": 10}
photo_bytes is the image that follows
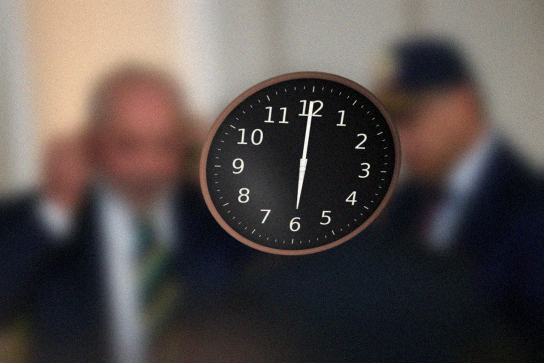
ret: {"hour": 6, "minute": 0}
